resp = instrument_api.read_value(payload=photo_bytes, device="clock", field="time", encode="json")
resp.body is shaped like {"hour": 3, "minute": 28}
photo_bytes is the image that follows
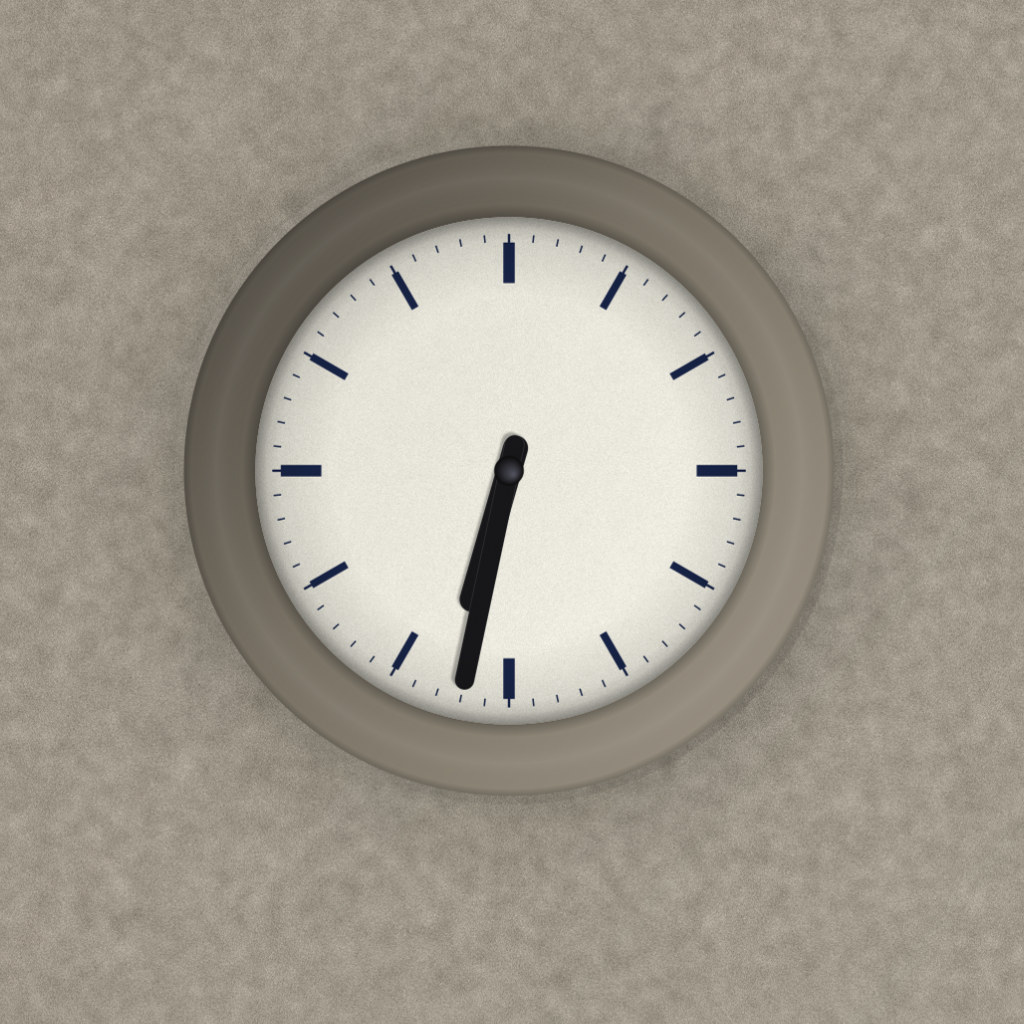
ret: {"hour": 6, "minute": 32}
